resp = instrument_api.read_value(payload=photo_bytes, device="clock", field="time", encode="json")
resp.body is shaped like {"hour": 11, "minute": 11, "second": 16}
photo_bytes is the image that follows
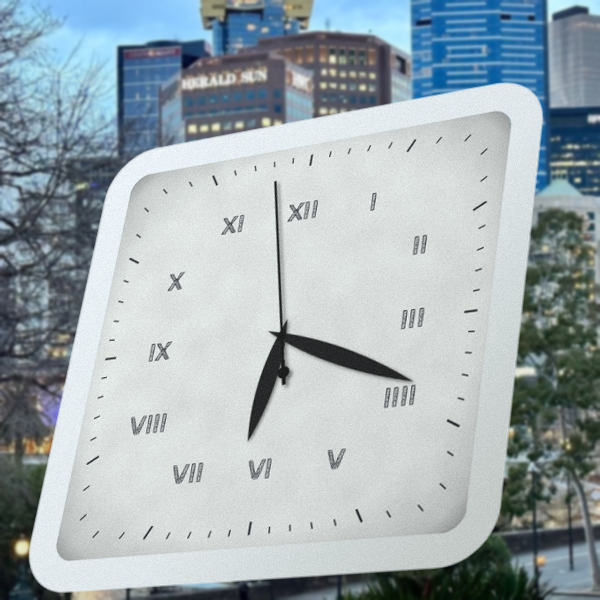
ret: {"hour": 6, "minute": 18, "second": 58}
